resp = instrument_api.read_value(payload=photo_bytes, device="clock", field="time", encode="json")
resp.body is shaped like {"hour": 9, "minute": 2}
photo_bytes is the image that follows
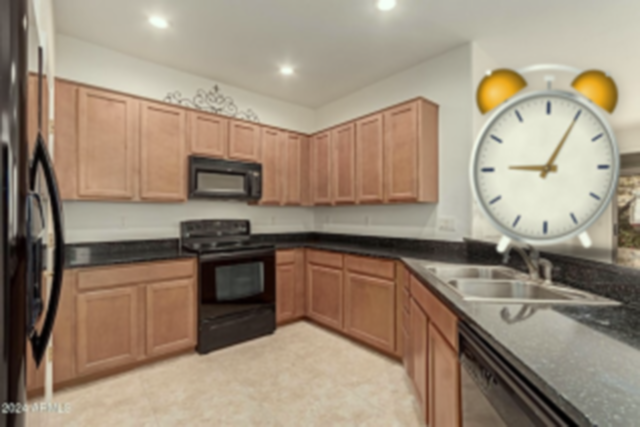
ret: {"hour": 9, "minute": 5}
